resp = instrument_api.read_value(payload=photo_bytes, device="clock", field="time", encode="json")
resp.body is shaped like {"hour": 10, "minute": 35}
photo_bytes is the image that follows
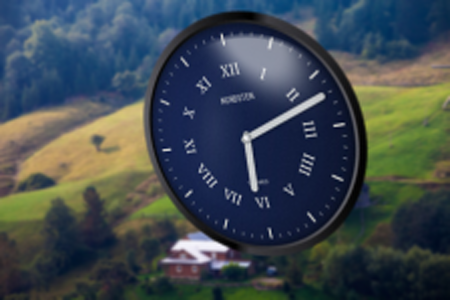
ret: {"hour": 6, "minute": 12}
